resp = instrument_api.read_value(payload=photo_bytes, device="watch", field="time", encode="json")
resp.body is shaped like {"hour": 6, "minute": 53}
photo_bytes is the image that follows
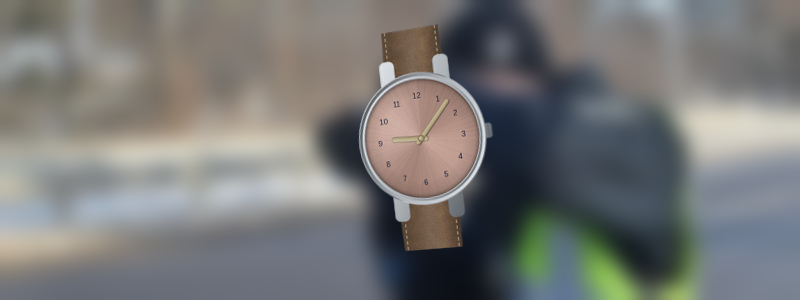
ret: {"hour": 9, "minute": 7}
